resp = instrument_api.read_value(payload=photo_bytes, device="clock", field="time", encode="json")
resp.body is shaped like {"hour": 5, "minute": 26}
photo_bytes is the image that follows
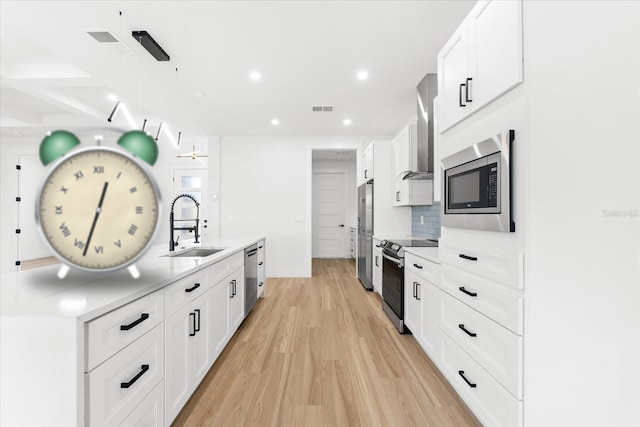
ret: {"hour": 12, "minute": 33}
